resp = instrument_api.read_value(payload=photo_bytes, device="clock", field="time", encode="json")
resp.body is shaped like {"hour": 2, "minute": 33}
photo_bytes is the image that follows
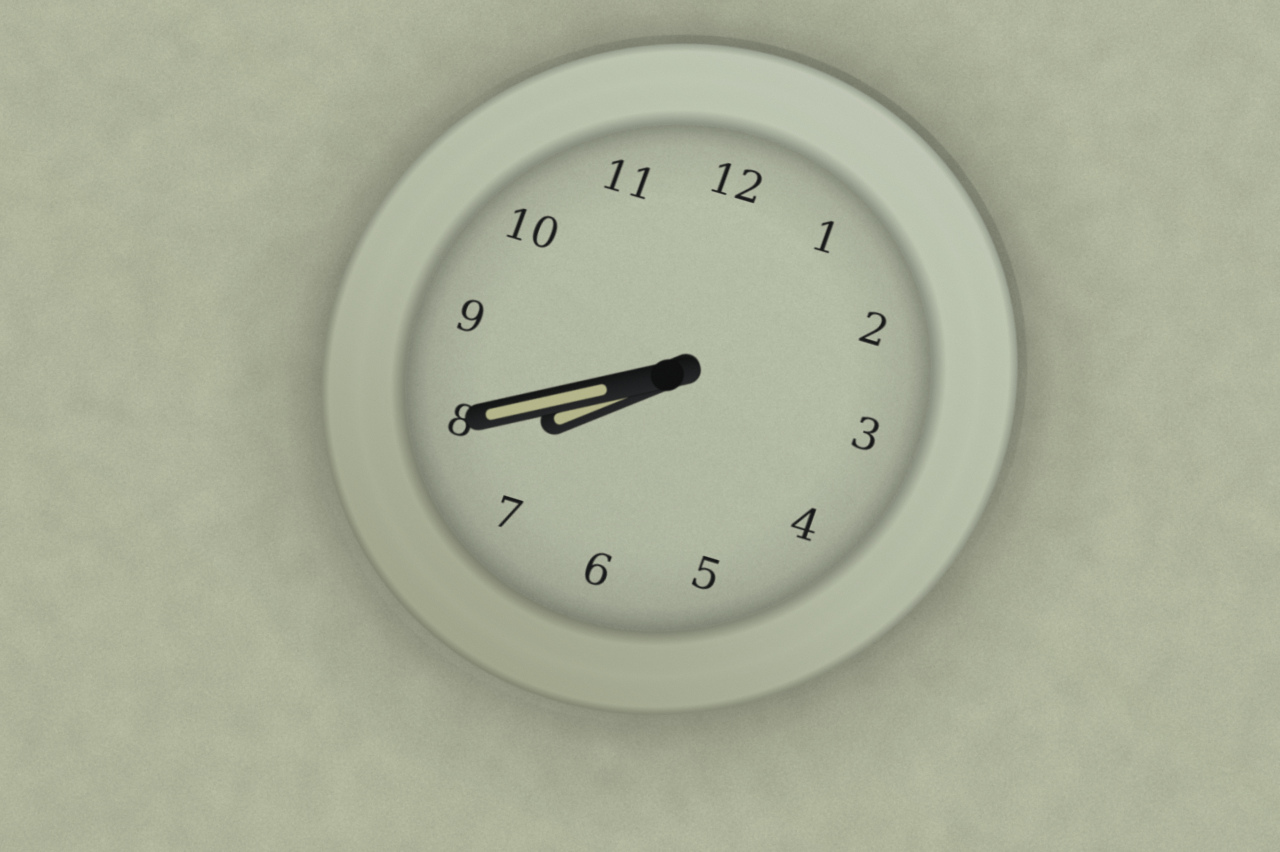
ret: {"hour": 7, "minute": 40}
